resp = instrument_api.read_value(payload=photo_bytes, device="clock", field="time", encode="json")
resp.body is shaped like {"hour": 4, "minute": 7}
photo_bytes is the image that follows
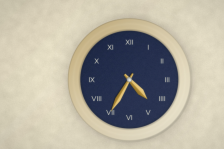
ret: {"hour": 4, "minute": 35}
